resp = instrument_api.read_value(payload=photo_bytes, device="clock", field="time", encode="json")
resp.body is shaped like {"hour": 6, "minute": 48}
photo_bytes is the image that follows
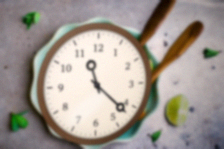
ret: {"hour": 11, "minute": 22}
